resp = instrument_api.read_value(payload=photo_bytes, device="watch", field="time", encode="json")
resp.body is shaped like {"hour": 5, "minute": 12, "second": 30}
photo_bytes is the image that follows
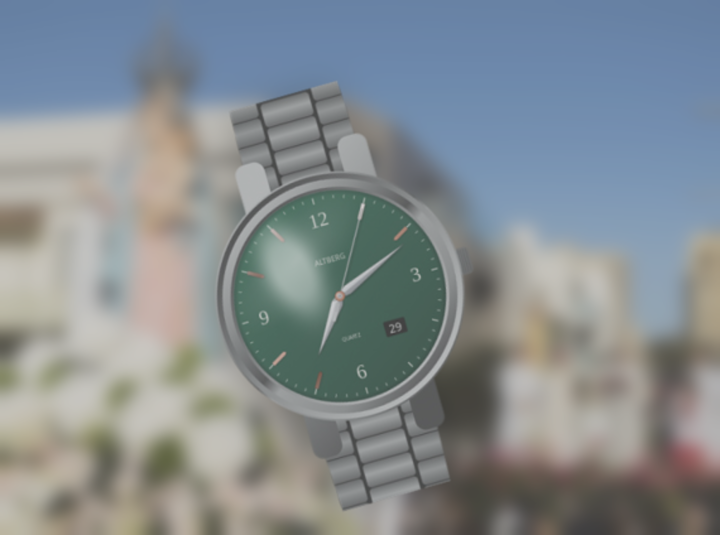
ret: {"hour": 7, "minute": 11, "second": 5}
